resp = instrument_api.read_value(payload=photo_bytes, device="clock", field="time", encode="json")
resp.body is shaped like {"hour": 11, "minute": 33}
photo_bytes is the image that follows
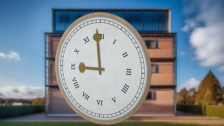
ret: {"hour": 8, "minute": 59}
